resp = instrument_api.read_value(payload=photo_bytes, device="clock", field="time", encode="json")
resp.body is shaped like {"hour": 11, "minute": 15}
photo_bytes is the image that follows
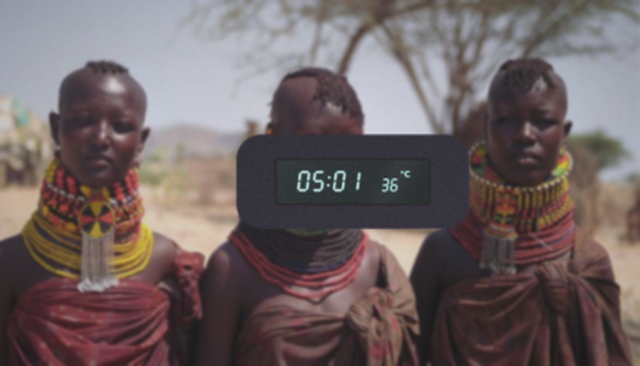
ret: {"hour": 5, "minute": 1}
